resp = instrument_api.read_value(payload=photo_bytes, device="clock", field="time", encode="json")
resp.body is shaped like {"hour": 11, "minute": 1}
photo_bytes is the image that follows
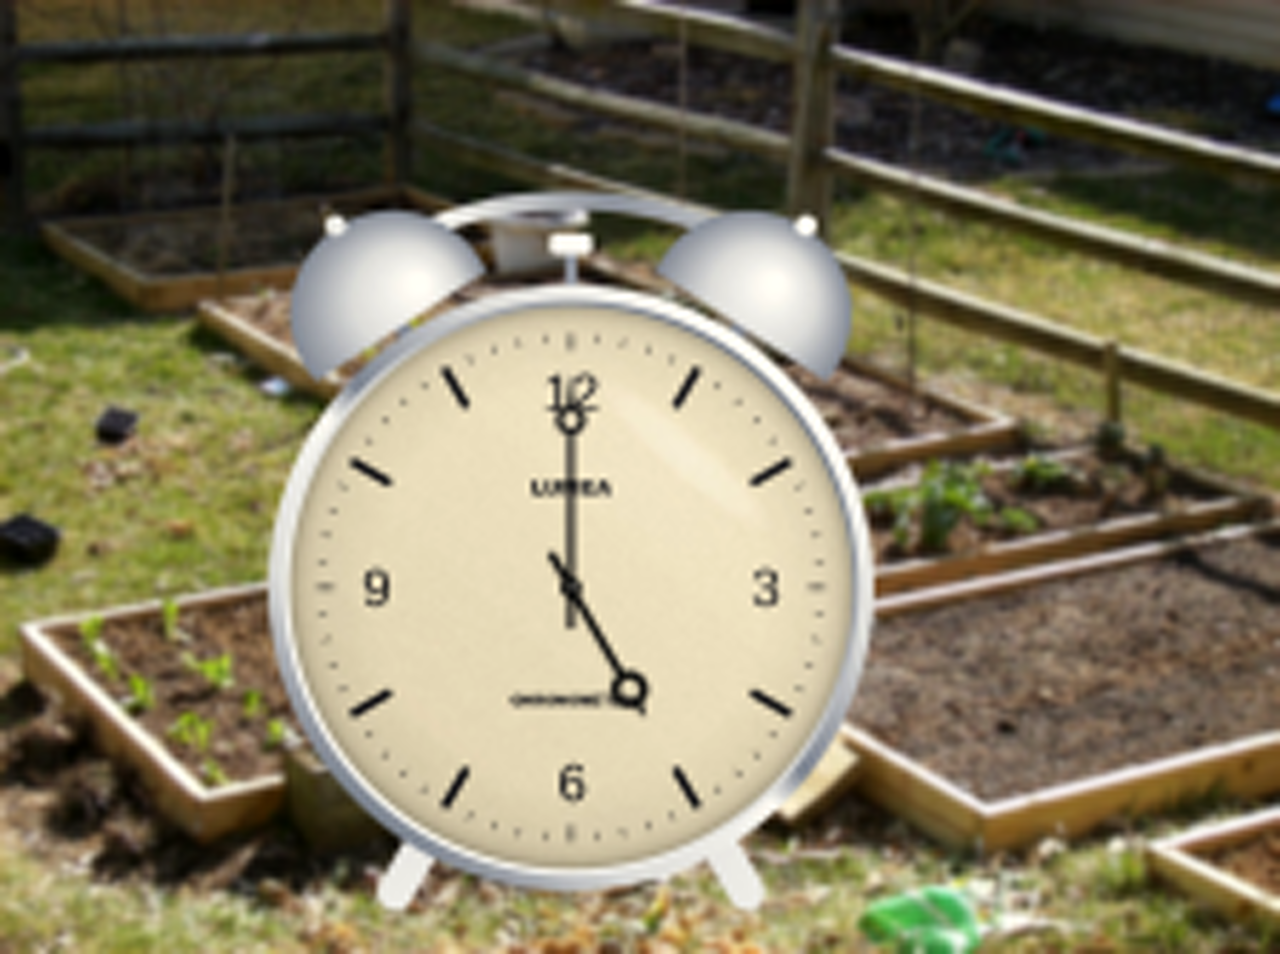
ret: {"hour": 5, "minute": 0}
